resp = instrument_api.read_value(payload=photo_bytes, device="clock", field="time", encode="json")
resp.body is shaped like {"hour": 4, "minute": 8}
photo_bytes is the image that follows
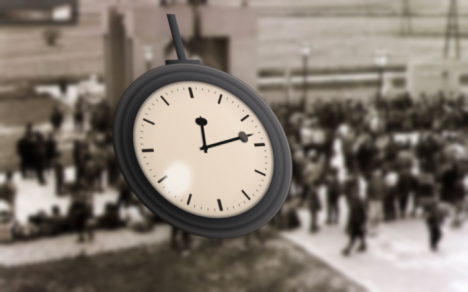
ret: {"hour": 12, "minute": 13}
